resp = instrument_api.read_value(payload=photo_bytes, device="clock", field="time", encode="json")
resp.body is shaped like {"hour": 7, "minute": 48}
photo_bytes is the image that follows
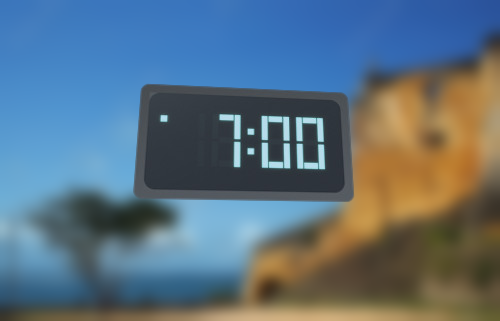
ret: {"hour": 7, "minute": 0}
